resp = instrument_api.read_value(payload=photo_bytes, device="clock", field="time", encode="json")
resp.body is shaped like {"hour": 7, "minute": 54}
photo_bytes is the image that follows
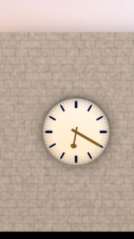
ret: {"hour": 6, "minute": 20}
